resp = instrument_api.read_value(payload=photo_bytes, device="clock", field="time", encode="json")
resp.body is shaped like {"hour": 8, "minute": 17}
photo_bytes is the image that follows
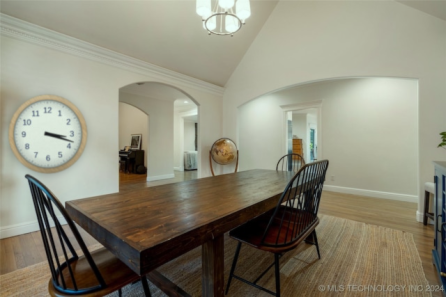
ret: {"hour": 3, "minute": 18}
